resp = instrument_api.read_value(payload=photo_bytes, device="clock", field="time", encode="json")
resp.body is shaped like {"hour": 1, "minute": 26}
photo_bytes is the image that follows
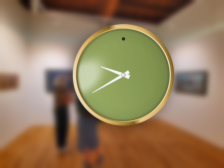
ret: {"hour": 9, "minute": 40}
